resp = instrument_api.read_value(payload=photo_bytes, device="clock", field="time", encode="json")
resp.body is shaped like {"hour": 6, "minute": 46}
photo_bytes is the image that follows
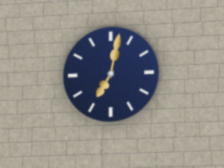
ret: {"hour": 7, "minute": 2}
